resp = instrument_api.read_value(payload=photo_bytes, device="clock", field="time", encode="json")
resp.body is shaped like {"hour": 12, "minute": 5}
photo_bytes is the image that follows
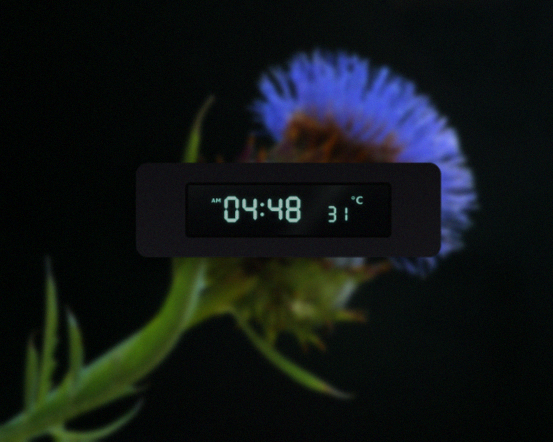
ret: {"hour": 4, "minute": 48}
